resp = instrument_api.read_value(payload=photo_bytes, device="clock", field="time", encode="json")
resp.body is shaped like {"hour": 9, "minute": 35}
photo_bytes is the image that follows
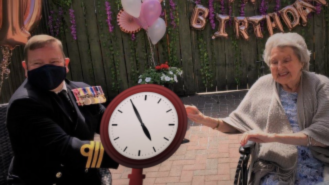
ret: {"hour": 4, "minute": 55}
